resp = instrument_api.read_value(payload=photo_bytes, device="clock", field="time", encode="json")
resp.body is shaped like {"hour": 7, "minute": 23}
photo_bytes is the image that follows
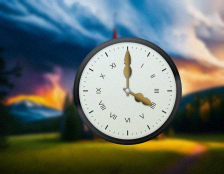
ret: {"hour": 4, "minute": 0}
